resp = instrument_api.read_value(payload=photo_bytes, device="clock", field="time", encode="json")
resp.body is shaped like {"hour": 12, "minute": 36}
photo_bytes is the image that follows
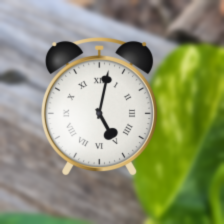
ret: {"hour": 5, "minute": 2}
